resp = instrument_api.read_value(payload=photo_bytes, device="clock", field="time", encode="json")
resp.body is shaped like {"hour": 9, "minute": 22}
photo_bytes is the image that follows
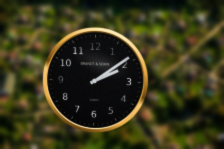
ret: {"hour": 2, "minute": 9}
